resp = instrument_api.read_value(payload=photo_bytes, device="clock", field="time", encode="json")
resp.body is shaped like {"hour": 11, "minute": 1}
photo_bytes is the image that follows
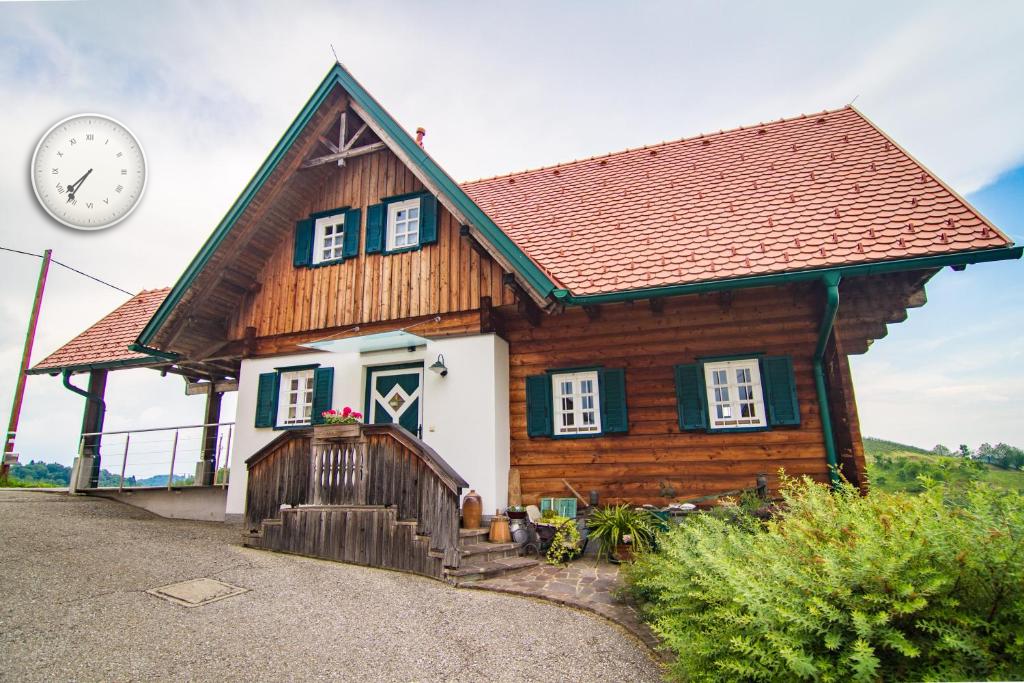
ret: {"hour": 7, "minute": 36}
